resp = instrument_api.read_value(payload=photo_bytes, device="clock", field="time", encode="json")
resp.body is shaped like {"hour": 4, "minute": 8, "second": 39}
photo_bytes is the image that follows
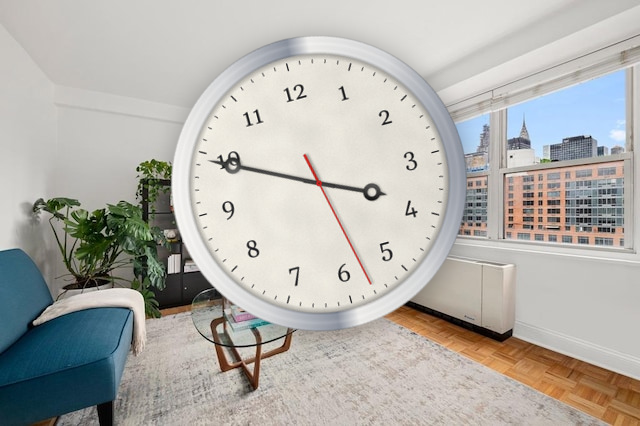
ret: {"hour": 3, "minute": 49, "second": 28}
